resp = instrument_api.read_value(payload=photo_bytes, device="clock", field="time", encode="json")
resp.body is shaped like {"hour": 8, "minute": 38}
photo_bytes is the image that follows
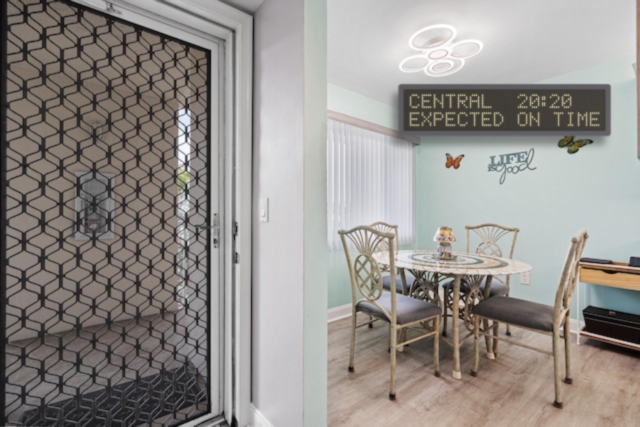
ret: {"hour": 20, "minute": 20}
